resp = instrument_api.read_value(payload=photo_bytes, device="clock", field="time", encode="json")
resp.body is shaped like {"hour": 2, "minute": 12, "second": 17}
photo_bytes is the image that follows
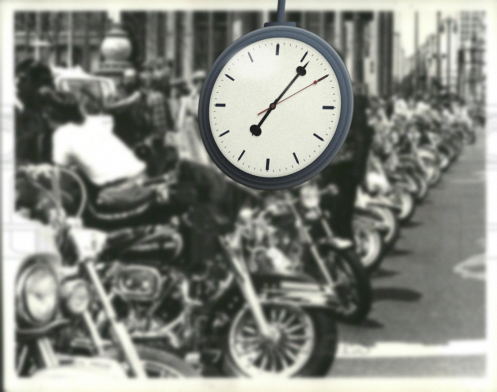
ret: {"hour": 7, "minute": 6, "second": 10}
